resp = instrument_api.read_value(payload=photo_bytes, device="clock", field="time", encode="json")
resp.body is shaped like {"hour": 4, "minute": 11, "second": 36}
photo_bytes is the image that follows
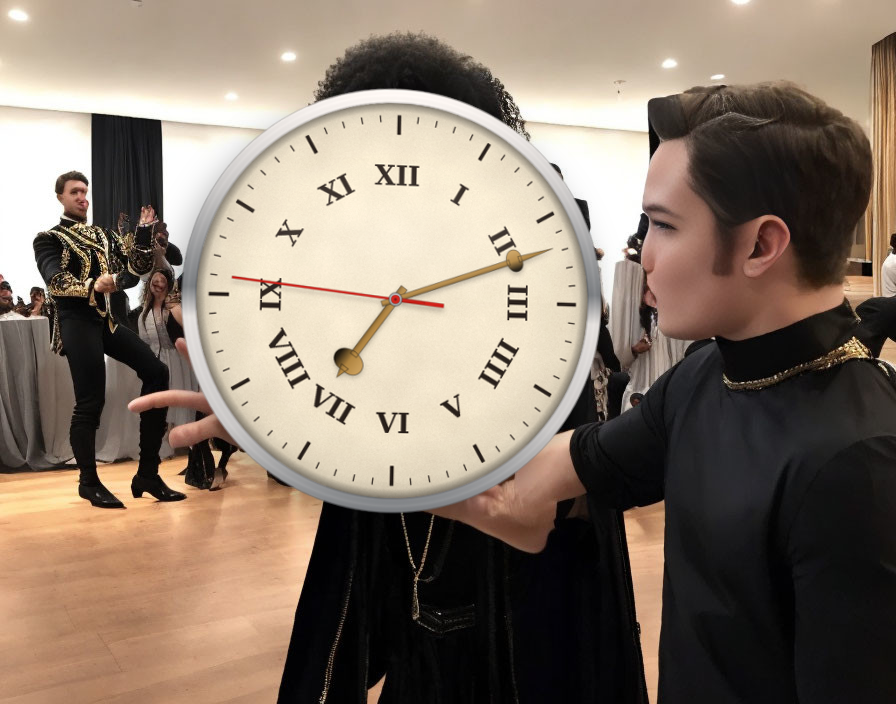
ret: {"hour": 7, "minute": 11, "second": 46}
